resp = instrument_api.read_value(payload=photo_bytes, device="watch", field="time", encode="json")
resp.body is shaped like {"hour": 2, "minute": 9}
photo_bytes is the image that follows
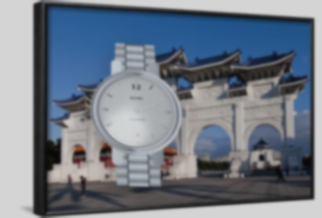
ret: {"hour": 2, "minute": 19}
